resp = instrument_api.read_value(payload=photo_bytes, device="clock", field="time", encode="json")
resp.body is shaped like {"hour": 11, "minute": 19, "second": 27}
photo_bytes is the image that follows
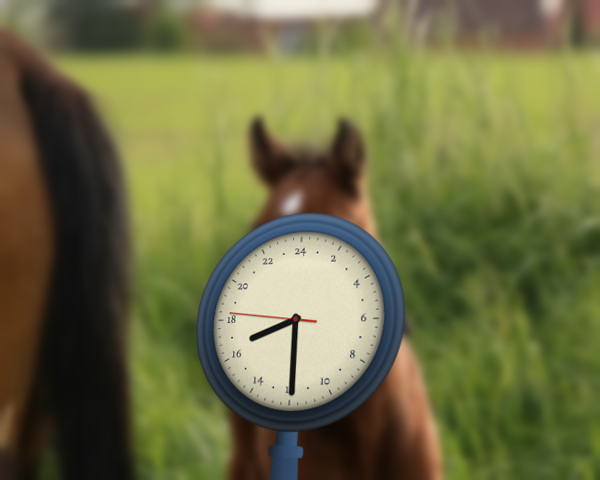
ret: {"hour": 16, "minute": 29, "second": 46}
